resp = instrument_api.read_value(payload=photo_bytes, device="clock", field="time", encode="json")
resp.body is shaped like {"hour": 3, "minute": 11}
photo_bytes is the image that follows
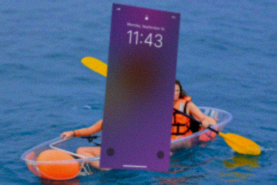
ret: {"hour": 11, "minute": 43}
